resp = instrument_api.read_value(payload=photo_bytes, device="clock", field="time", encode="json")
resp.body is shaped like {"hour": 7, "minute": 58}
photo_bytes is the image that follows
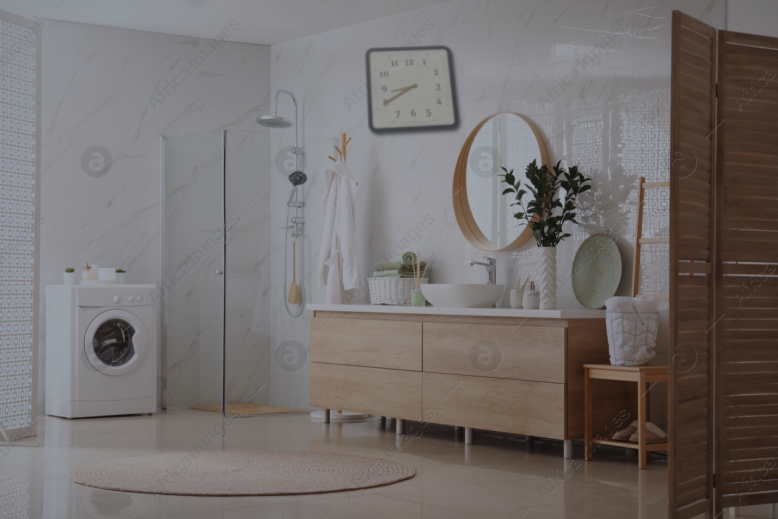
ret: {"hour": 8, "minute": 40}
